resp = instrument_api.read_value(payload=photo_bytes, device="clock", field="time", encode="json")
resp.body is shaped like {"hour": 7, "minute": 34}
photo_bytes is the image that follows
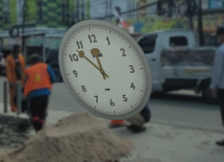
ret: {"hour": 11, "minute": 53}
